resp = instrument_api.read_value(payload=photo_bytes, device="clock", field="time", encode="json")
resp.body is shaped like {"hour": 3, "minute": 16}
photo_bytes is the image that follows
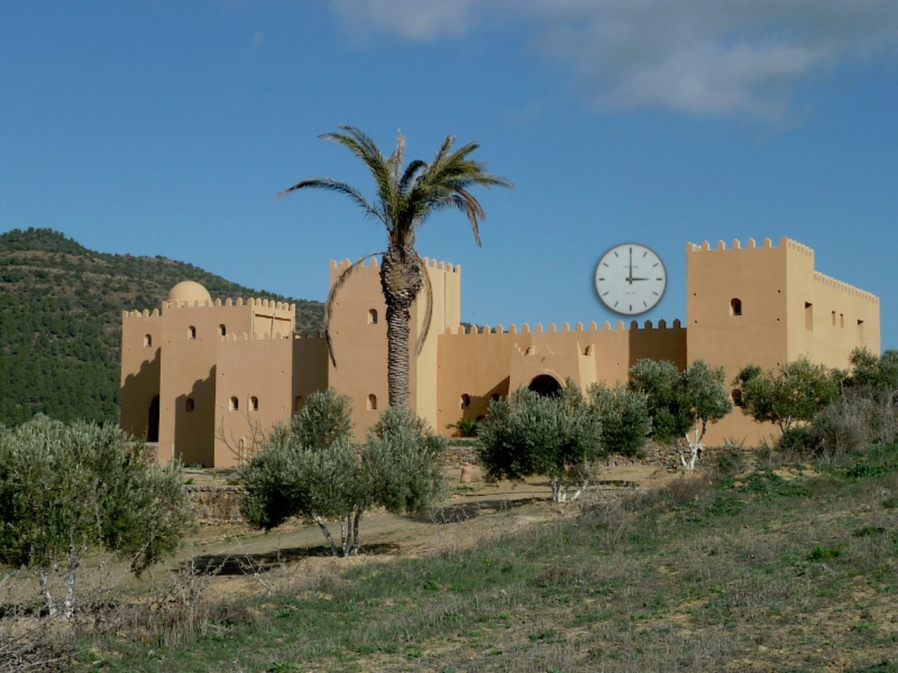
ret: {"hour": 3, "minute": 0}
